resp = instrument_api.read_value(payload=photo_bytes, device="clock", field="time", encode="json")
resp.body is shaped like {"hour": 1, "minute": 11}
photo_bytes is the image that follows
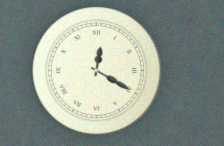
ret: {"hour": 12, "minute": 20}
